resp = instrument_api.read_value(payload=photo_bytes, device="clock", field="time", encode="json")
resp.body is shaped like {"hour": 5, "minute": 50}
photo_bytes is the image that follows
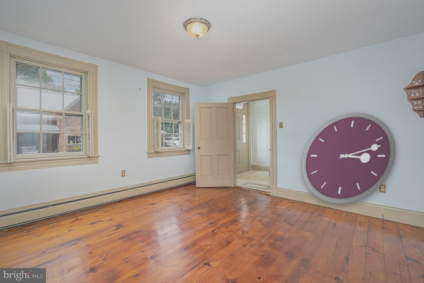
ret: {"hour": 3, "minute": 12}
